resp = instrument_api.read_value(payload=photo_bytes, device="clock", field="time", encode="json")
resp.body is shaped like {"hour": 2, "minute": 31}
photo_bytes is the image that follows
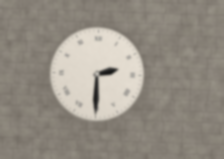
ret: {"hour": 2, "minute": 30}
